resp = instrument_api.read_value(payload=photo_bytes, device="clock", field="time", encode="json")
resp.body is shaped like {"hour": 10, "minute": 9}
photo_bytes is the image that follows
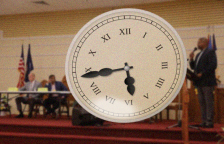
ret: {"hour": 5, "minute": 44}
